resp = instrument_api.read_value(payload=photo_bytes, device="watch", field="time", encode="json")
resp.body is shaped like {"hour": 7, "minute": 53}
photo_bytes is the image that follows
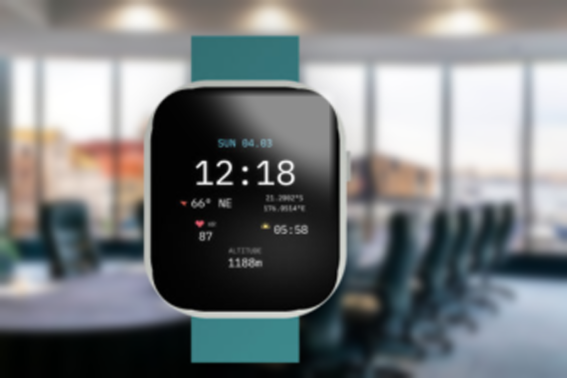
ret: {"hour": 12, "minute": 18}
